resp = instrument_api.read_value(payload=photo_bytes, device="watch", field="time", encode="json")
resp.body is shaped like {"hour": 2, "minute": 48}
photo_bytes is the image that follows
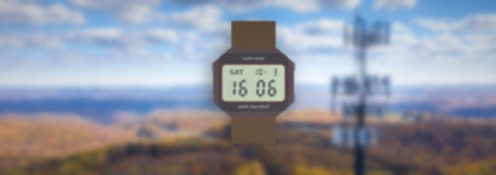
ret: {"hour": 16, "minute": 6}
